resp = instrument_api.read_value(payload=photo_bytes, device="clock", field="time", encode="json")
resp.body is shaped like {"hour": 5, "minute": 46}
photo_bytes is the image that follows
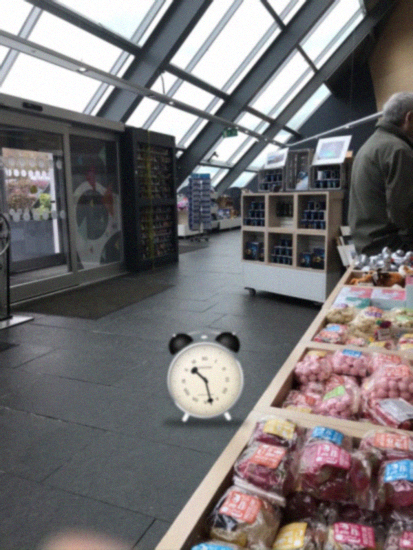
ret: {"hour": 10, "minute": 28}
